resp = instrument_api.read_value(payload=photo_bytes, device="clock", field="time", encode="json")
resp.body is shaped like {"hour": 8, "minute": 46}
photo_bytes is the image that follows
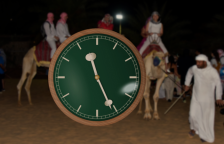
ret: {"hour": 11, "minute": 26}
